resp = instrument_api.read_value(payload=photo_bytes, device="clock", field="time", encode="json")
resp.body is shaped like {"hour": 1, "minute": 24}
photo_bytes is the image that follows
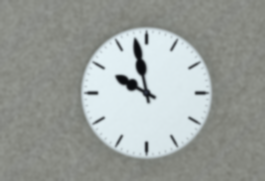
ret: {"hour": 9, "minute": 58}
